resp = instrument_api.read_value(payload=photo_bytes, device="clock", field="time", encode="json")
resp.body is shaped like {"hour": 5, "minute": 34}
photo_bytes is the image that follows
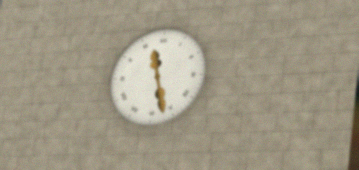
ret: {"hour": 11, "minute": 27}
